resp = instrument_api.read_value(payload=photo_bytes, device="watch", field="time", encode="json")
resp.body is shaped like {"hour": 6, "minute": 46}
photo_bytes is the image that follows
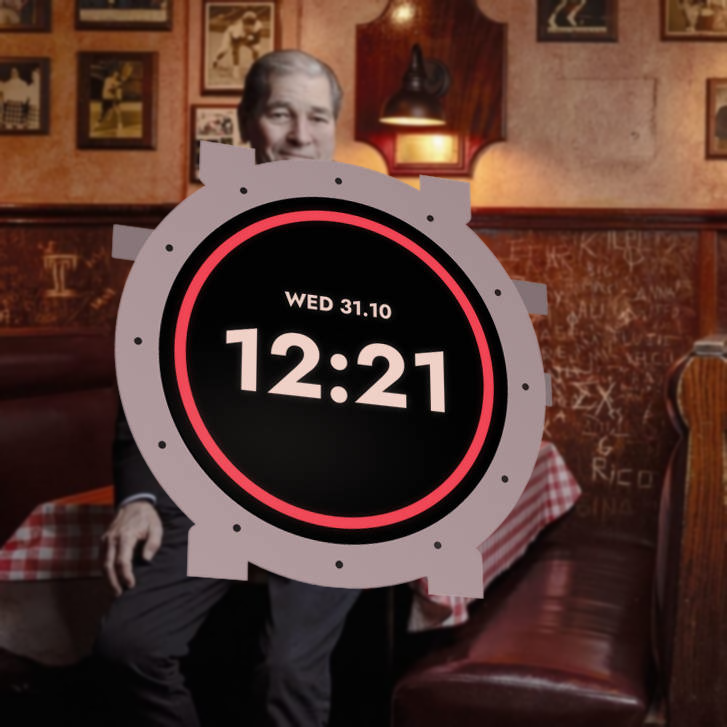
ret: {"hour": 12, "minute": 21}
